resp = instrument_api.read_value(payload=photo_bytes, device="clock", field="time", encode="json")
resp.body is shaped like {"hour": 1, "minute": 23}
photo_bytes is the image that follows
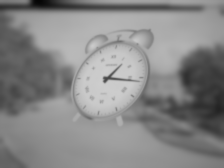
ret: {"hour": 1, "minute": 16}
